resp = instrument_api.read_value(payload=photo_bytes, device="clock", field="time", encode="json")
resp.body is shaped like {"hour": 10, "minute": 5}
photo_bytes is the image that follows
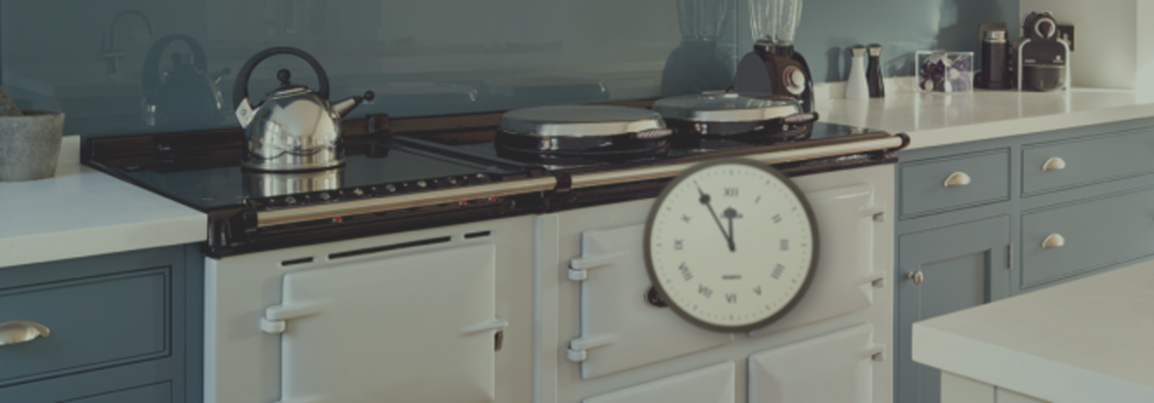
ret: {"hour": 11, "minute": 55}
